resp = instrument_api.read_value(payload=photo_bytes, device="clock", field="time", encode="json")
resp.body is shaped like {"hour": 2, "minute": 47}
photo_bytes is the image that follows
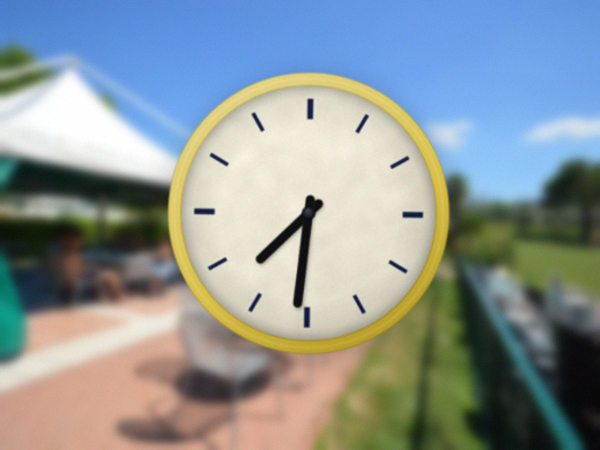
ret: {"hour": 7, "minute": 31}
